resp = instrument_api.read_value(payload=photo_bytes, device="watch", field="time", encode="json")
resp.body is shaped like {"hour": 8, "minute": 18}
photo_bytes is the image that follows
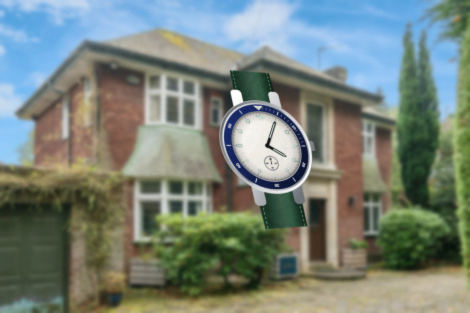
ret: {"hour": 4, "minute": 5}
